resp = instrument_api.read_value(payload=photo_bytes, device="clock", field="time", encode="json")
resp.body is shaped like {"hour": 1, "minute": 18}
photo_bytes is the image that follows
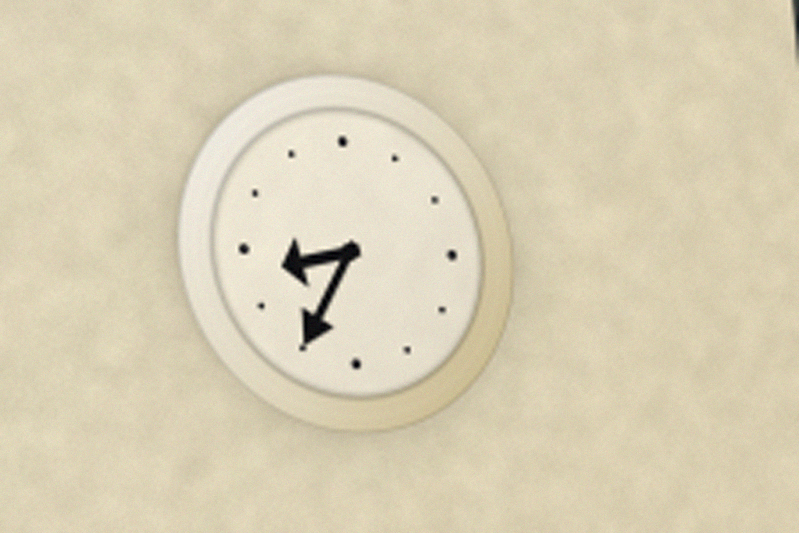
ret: {"hour": 8, "minute": 35}
